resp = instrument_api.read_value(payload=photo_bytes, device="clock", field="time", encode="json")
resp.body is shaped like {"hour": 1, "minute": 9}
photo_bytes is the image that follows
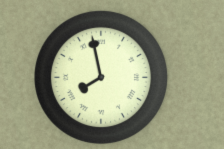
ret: {"hour": 7, "minute": 58}
